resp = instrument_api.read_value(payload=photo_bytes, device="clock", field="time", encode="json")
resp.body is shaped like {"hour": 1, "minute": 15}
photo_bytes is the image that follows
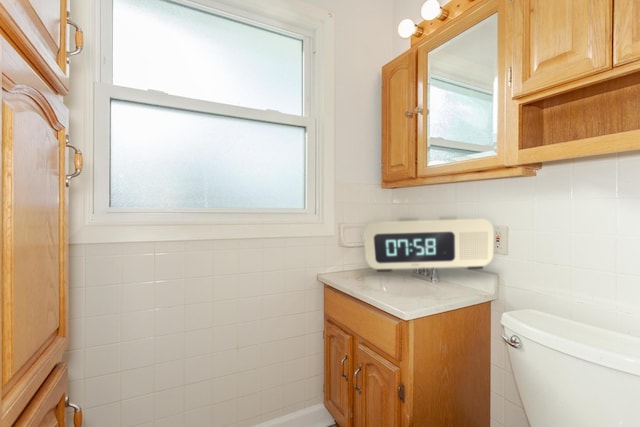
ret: {"hour": 7, "minute": 58}
